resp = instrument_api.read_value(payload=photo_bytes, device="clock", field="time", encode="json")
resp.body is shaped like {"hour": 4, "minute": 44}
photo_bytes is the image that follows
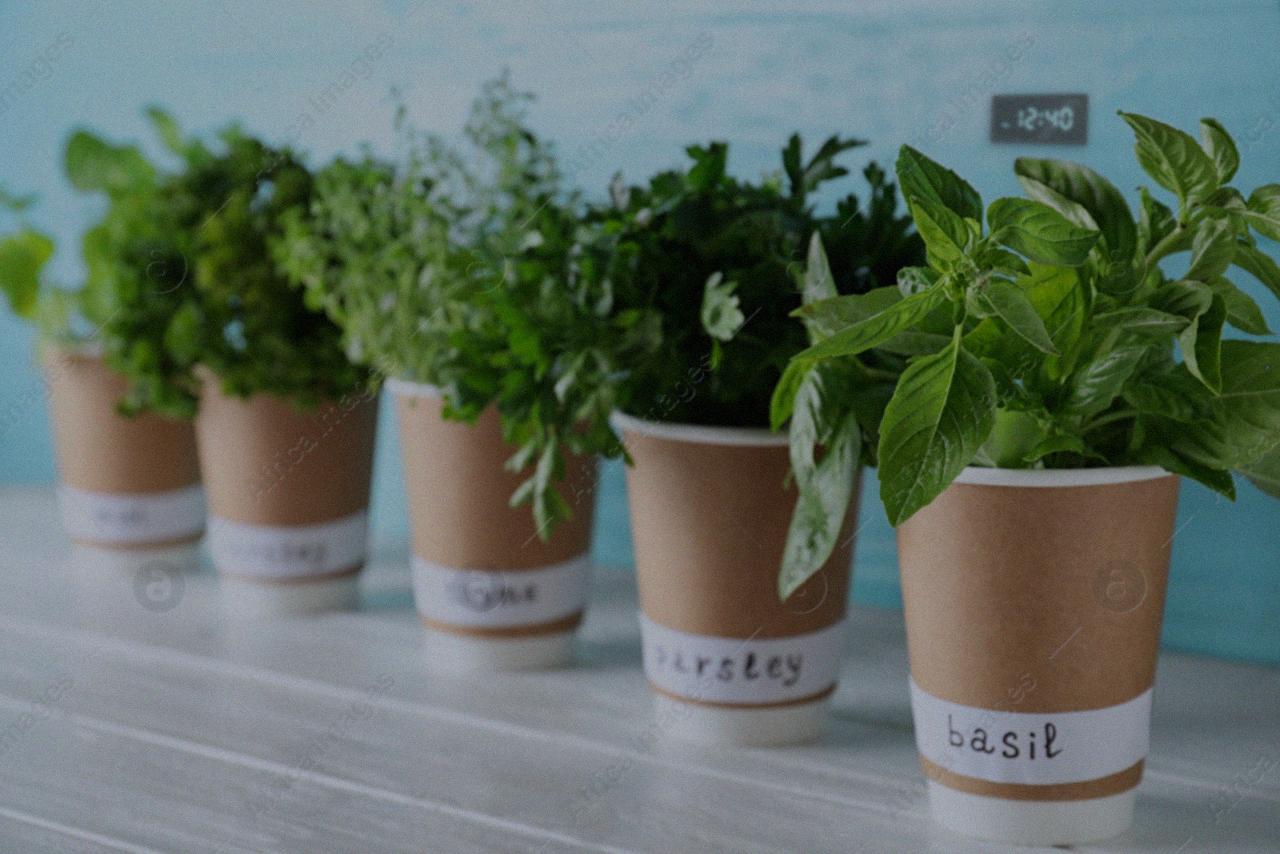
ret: {"hour": 12, "minute": 40}
